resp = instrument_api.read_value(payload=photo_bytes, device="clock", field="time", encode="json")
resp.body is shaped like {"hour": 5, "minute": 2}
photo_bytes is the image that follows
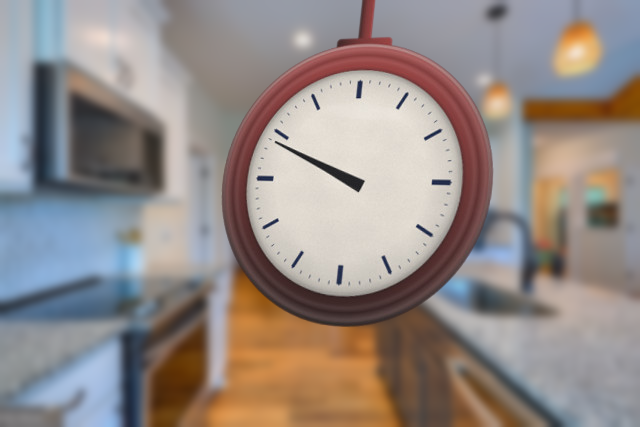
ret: {"hour": 9, "minute": 49}
